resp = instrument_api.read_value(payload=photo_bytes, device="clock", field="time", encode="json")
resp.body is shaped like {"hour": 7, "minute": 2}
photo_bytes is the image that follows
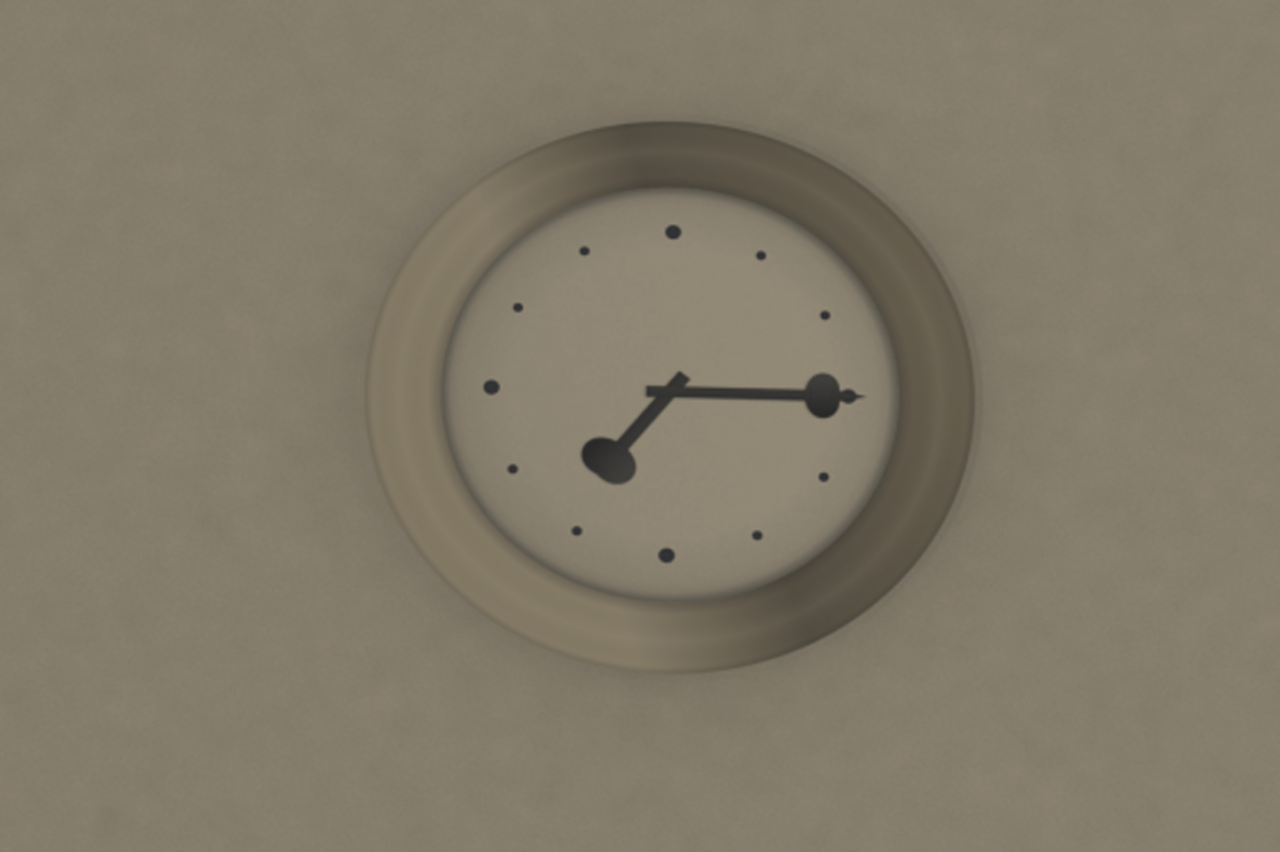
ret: {"hour": 7, "minute": 15}
